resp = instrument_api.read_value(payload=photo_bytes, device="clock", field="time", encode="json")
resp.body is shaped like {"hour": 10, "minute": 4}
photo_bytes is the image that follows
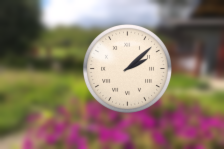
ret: {"hour": 2, "minute": 8}
